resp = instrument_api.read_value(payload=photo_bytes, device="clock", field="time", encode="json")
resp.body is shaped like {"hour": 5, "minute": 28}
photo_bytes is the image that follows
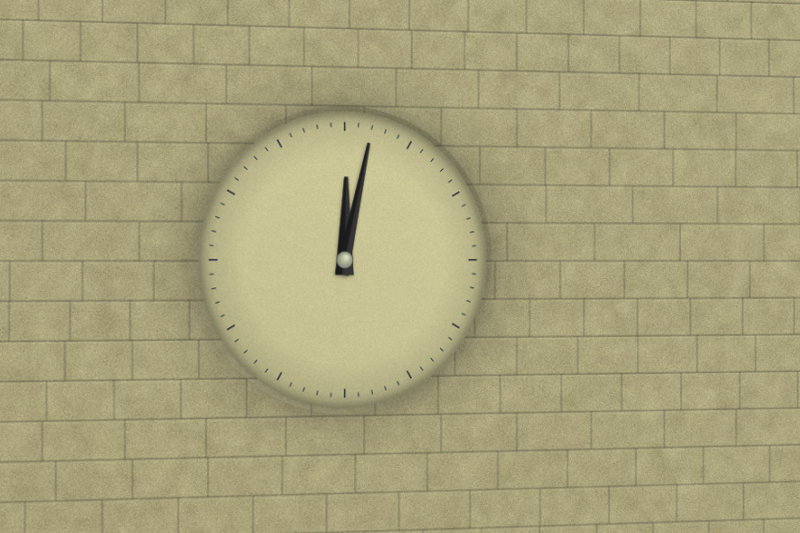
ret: {"hour": 12, "minute": 2}
